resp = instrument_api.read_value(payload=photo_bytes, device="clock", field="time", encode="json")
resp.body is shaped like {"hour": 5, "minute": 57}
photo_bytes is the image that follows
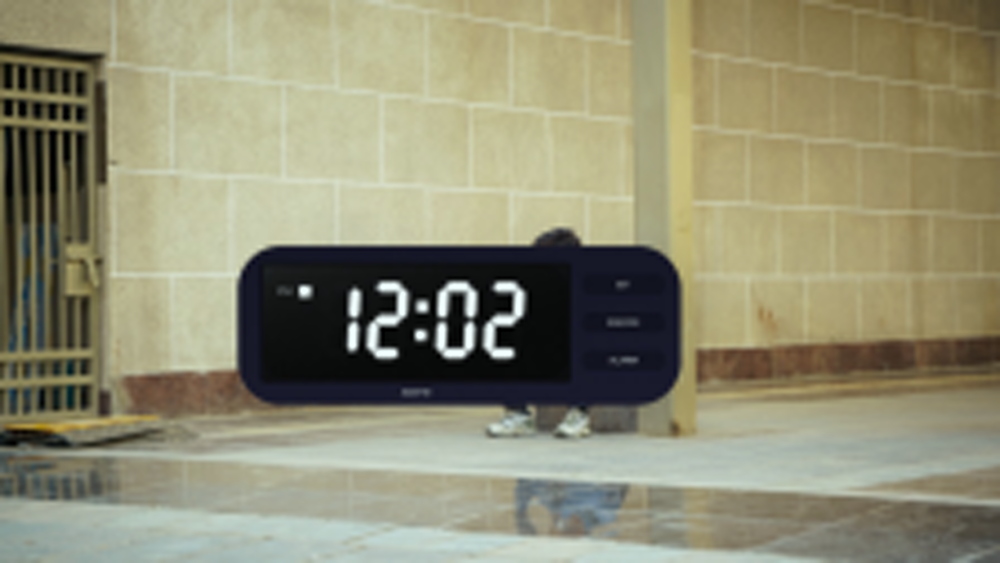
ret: {"hour": 12, "minute": 2}
